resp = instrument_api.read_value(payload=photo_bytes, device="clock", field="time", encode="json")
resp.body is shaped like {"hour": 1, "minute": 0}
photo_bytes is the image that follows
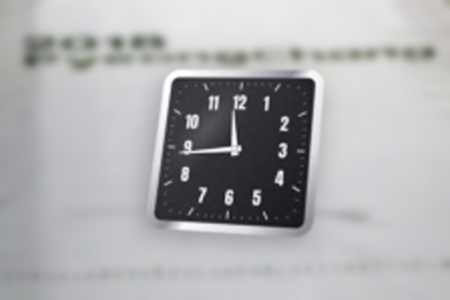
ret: {"hour": 11, "minute": 44}
